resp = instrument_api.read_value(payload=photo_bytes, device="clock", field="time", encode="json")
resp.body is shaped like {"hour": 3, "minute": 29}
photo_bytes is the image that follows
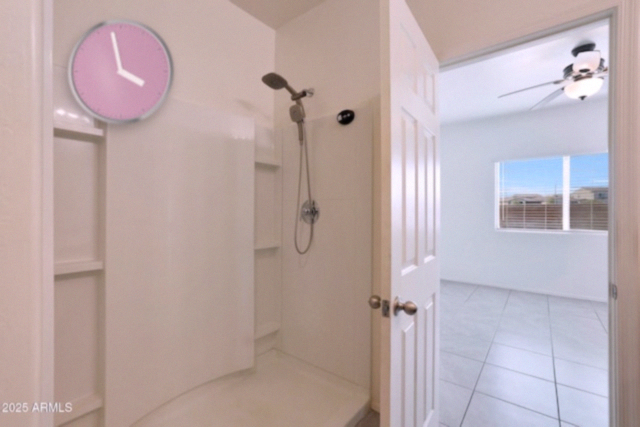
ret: {"hour": 3, "minute": 58}
